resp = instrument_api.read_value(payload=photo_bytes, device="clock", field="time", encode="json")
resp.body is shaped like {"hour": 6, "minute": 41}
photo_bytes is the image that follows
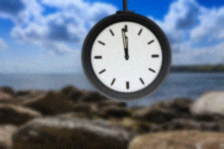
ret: {"hour": 11, "minute": 59}
